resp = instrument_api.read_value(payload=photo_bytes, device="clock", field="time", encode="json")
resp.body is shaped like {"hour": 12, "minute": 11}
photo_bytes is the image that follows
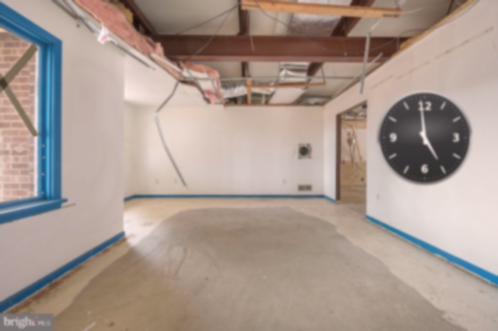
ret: {"hour": 4, "minute": 59}
